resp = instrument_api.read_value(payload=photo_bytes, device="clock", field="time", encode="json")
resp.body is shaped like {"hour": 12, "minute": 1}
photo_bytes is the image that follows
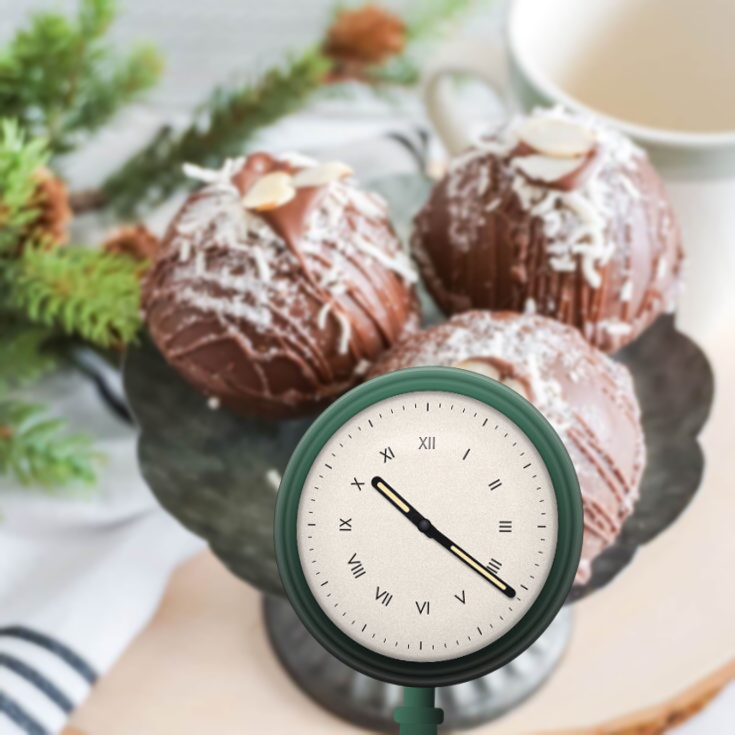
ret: {"hour": 10, "minute": 21}
